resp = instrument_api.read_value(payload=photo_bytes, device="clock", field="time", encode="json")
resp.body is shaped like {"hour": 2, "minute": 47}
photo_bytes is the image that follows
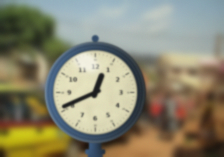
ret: {"hour": 12, "minute": 41}
